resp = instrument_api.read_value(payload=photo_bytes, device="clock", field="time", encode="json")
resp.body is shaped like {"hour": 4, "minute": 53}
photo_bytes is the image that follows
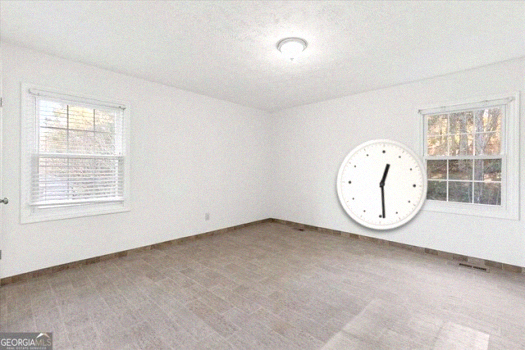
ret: {"hour": 12, "minute": 29}
